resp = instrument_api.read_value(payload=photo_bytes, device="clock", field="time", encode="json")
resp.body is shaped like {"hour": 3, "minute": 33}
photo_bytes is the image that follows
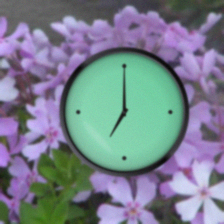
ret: {"hour": 7, "minute": 0}
